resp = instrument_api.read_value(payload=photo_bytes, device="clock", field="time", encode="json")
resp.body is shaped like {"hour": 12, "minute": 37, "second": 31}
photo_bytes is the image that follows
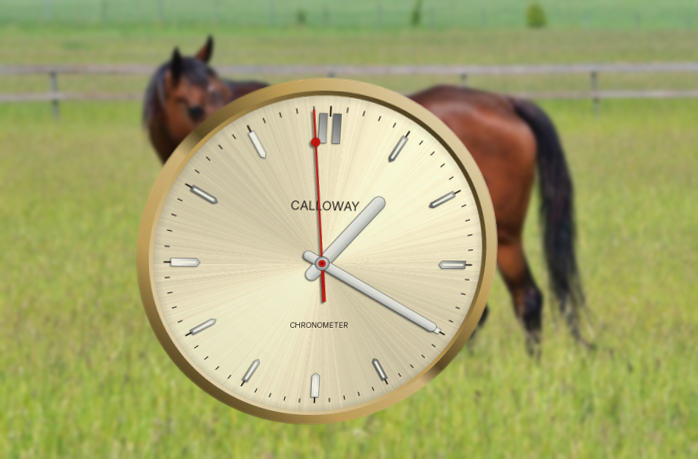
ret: {"hour": 1, "minute": 19, "second": 59}
